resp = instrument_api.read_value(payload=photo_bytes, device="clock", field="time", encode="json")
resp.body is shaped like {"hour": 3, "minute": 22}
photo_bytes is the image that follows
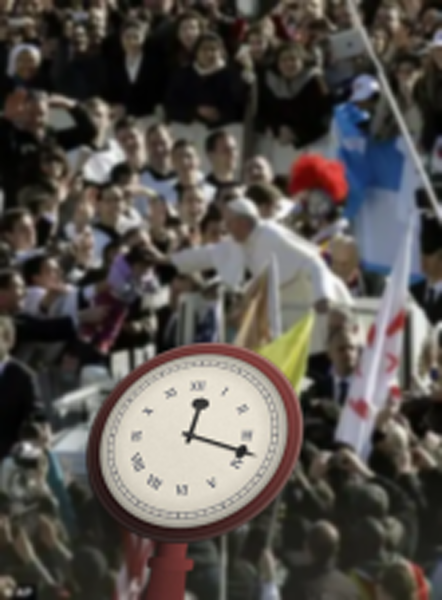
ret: {"hour": 12, "minute": 18}
